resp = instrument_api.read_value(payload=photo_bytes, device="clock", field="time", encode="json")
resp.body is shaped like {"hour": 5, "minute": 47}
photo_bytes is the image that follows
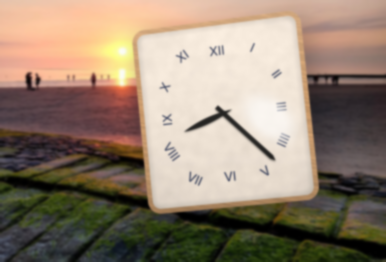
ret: {"hour": 8, "minute": 23}
